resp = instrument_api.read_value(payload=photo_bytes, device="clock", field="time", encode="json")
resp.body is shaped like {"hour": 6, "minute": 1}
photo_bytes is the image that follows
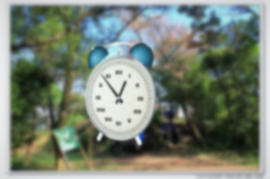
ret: {"hour": 12, "minute": 53}
